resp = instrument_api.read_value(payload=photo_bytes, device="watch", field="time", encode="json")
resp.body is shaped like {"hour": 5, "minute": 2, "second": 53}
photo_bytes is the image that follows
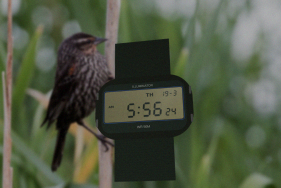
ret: {"hour": 5, "minute": 56, "second": 24}
